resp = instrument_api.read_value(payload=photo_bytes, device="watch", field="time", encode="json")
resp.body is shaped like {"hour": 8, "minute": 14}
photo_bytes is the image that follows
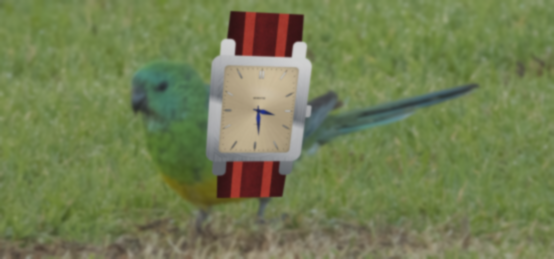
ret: {"hour": 3, "minute": 29}
